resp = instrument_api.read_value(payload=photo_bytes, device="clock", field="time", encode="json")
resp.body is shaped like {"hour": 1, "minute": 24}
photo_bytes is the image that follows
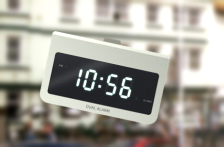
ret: {"hour": 10, "minute": 56}
